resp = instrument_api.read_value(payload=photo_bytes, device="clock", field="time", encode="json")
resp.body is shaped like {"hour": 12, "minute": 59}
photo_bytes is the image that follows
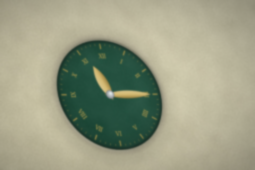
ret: {"hour": 11, "minute": 15}
